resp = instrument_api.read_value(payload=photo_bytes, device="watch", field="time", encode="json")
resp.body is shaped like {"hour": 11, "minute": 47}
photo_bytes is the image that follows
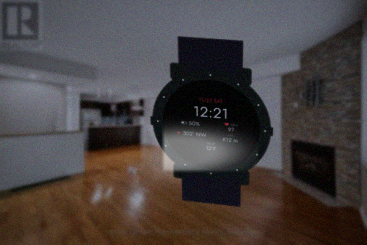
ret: {"hour": 12, "minute": 21}
